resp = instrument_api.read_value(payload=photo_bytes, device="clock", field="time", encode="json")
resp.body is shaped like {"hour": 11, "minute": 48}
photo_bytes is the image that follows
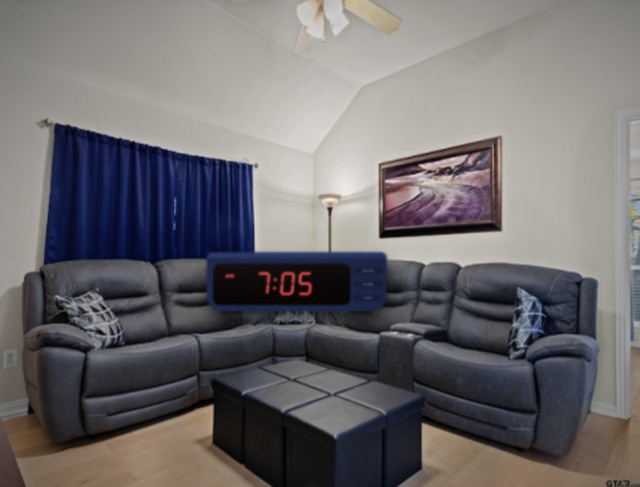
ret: {"hour": 7, "minute": 5}
